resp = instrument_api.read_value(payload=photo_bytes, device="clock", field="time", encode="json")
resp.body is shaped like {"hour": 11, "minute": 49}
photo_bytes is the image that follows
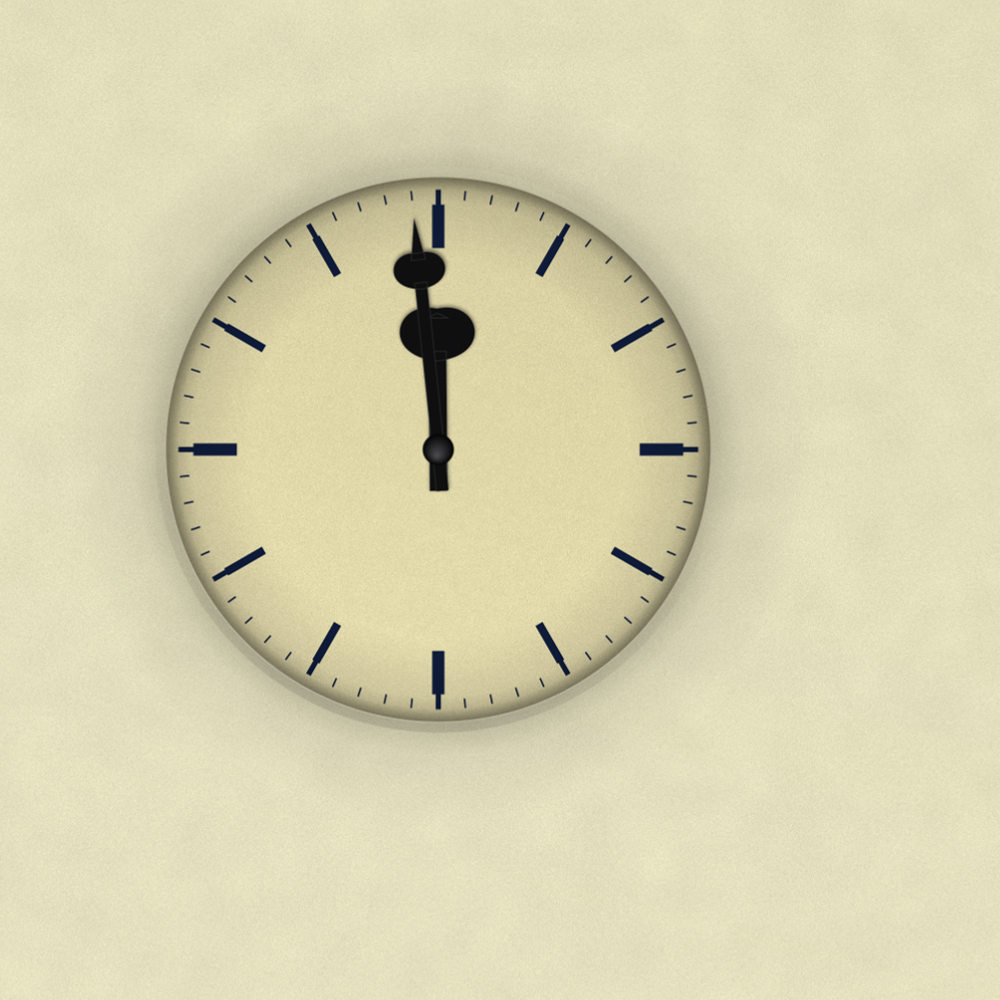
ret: {"hour": 11, "minute": 59}
